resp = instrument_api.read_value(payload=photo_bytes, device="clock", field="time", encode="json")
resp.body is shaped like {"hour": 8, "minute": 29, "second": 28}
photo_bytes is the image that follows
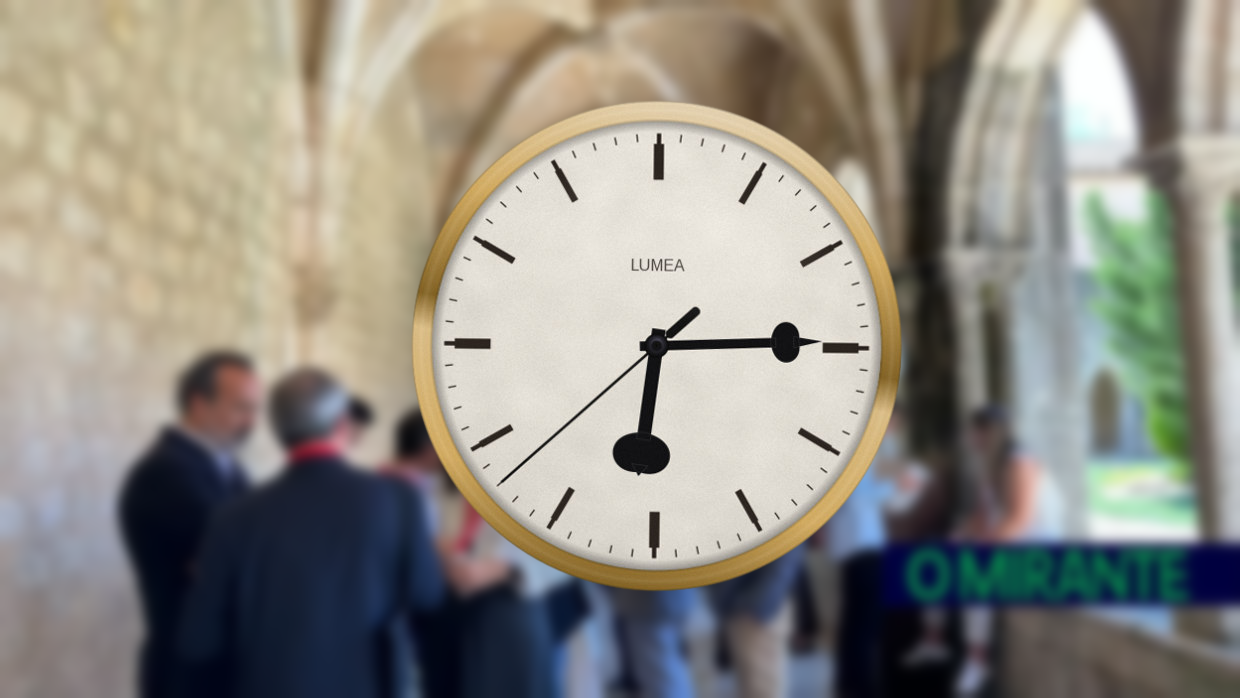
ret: {"hour": 6, "minute": 14, "second": 38}
